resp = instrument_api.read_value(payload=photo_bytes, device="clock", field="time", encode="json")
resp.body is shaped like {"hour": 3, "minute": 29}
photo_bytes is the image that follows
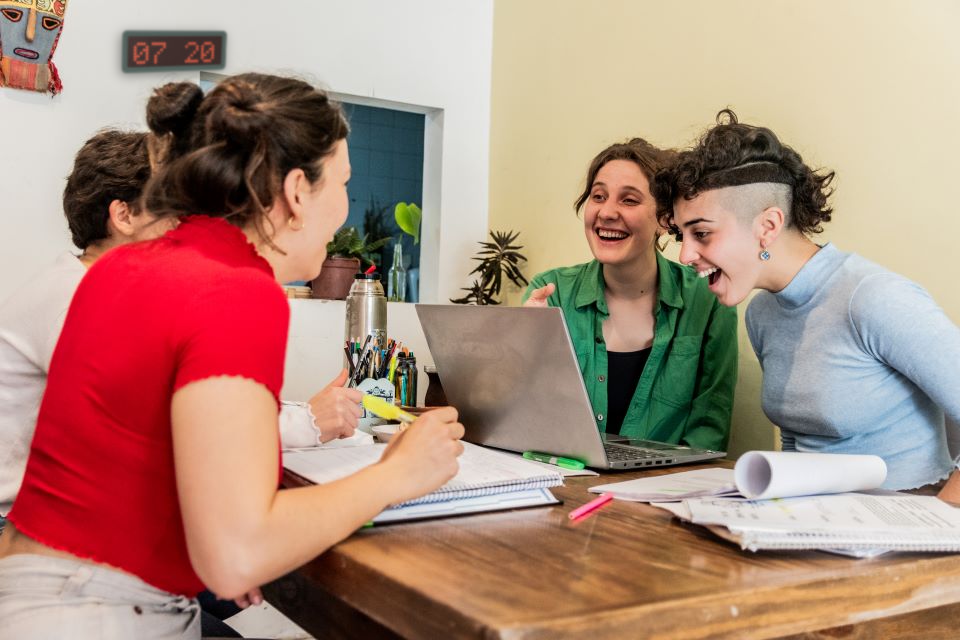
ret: {"hour": 7, "minute": 20}
